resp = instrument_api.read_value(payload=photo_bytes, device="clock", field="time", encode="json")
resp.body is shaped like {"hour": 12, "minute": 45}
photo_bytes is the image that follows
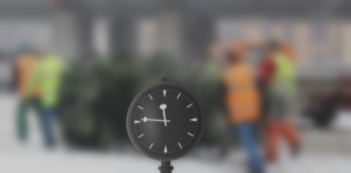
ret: {"hour": 11, "minute": 46}
